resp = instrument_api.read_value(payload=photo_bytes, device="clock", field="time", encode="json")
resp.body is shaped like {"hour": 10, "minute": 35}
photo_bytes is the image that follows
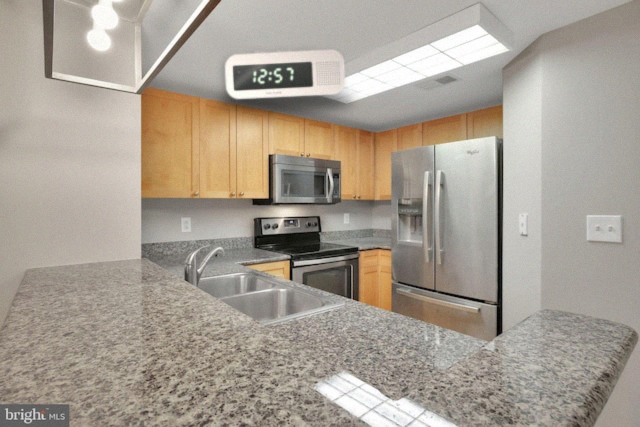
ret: {"hour": 12, "minute": 57}
